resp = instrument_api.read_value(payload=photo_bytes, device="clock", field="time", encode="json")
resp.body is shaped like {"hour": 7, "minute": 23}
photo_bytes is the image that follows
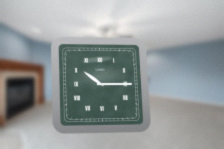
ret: {"hour": 10, "minute": 15}
